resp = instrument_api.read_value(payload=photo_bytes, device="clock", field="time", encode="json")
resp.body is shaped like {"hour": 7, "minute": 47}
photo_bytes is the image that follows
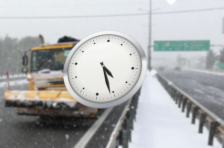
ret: {"hour": 4, "minute": 26}
